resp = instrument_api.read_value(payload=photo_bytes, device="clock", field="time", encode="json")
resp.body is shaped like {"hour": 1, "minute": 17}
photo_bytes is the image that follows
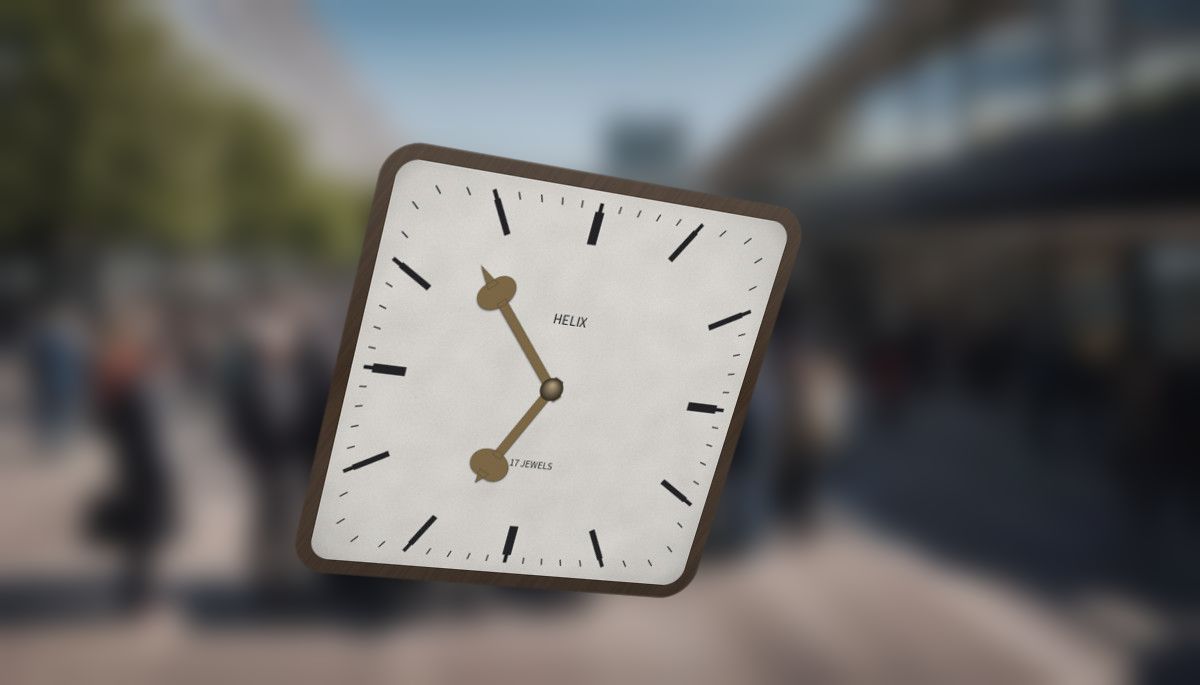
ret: {"hour": 6, "minute": 53}
